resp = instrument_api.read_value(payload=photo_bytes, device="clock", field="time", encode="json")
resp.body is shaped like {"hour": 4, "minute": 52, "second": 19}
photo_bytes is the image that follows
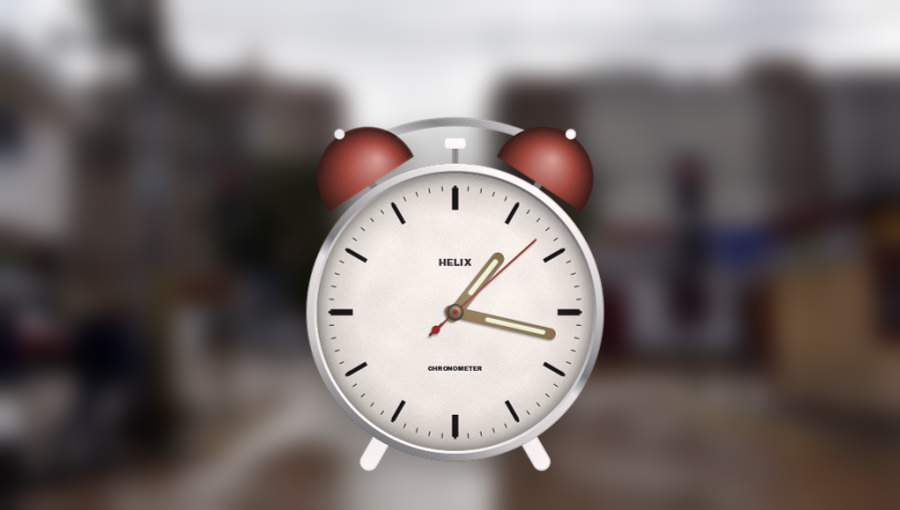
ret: {"hour": 1, "minute": 17, "second": 8}
